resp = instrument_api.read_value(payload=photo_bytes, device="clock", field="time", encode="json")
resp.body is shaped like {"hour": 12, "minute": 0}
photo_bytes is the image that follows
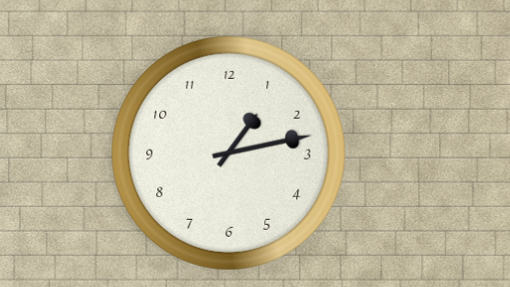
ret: {"hour": 1, "minute": 13}
